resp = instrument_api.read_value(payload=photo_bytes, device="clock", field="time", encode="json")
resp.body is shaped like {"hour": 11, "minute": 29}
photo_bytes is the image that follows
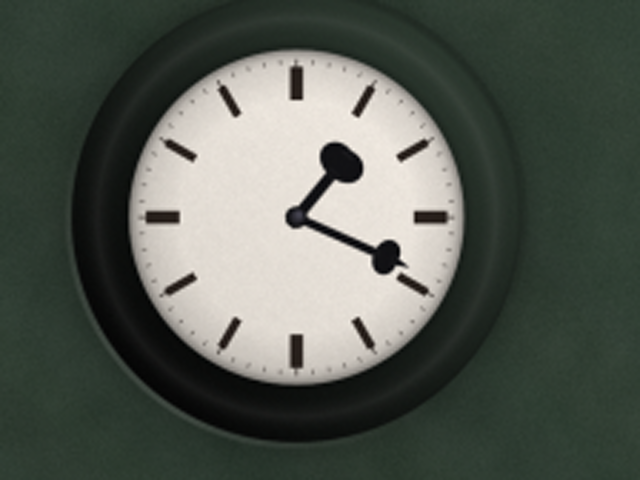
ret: {"hour": 1, "minute": 19}
